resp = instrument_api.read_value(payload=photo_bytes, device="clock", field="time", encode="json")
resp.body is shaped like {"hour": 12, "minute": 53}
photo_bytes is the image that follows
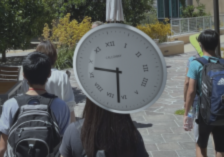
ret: {"hour": 9, "minute": 32}
